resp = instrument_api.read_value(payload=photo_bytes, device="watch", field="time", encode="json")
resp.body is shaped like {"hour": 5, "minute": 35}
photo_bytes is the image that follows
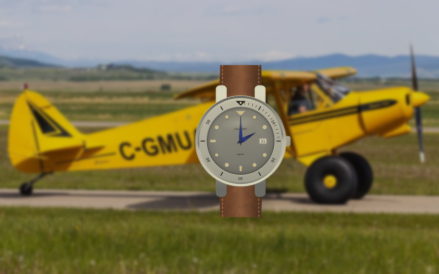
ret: {"hour": 2, "minute": 0}
